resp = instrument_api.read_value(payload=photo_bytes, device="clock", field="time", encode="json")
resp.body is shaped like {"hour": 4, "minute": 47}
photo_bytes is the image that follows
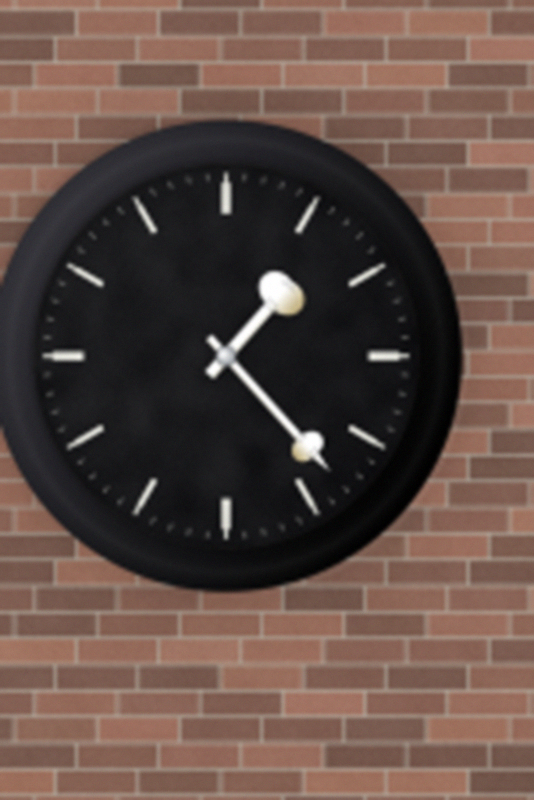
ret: {"hour": 1, "minute": 23}
